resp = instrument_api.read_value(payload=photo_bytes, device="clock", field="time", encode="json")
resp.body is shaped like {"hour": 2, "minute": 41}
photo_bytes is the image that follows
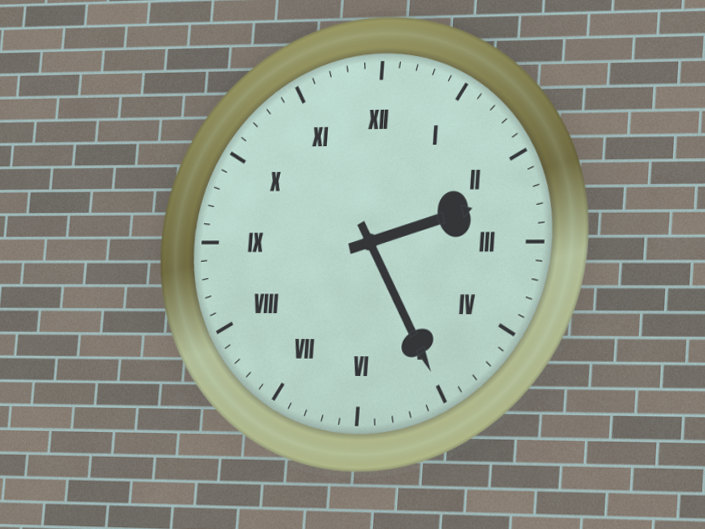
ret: {"hour": 2, "minute": 25}
